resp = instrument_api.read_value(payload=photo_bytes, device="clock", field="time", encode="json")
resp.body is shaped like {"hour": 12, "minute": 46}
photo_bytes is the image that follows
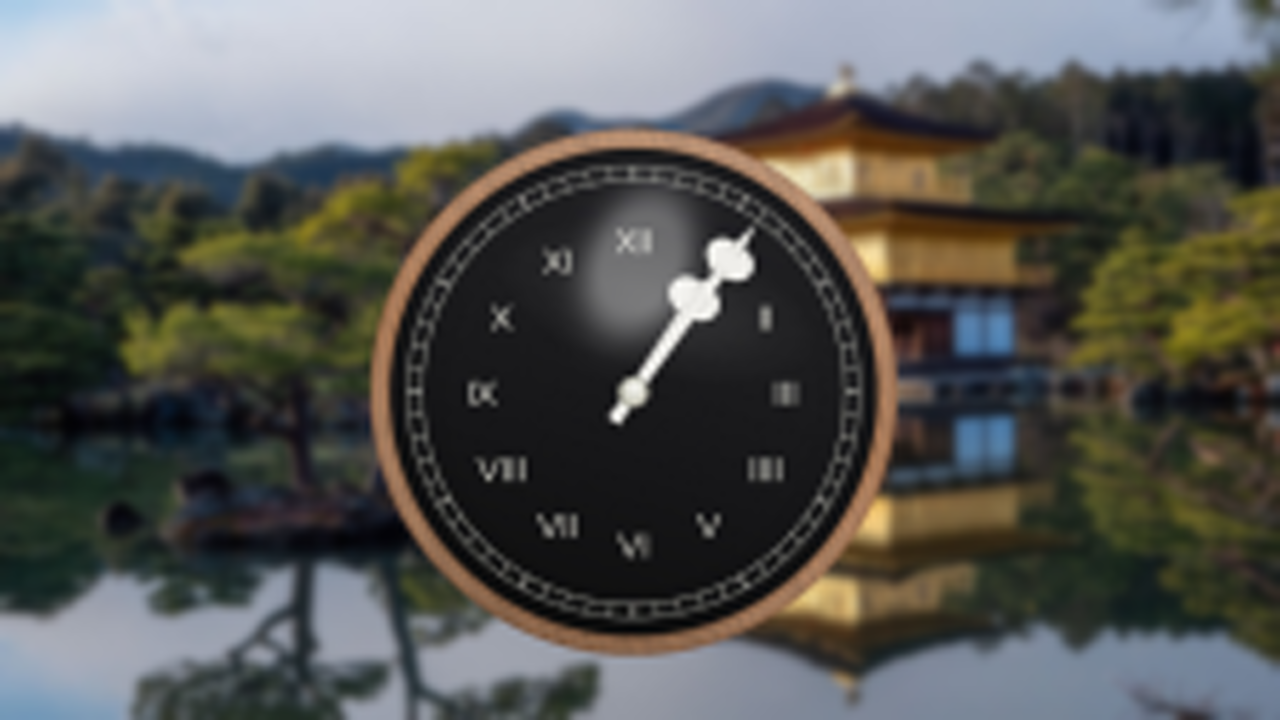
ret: {"hour": 1, "minute": 6}
